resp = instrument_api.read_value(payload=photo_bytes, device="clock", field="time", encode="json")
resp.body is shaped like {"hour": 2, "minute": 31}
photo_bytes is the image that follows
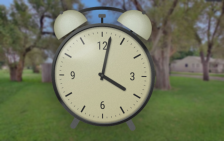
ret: {"hour": 4, "minute": 2}
